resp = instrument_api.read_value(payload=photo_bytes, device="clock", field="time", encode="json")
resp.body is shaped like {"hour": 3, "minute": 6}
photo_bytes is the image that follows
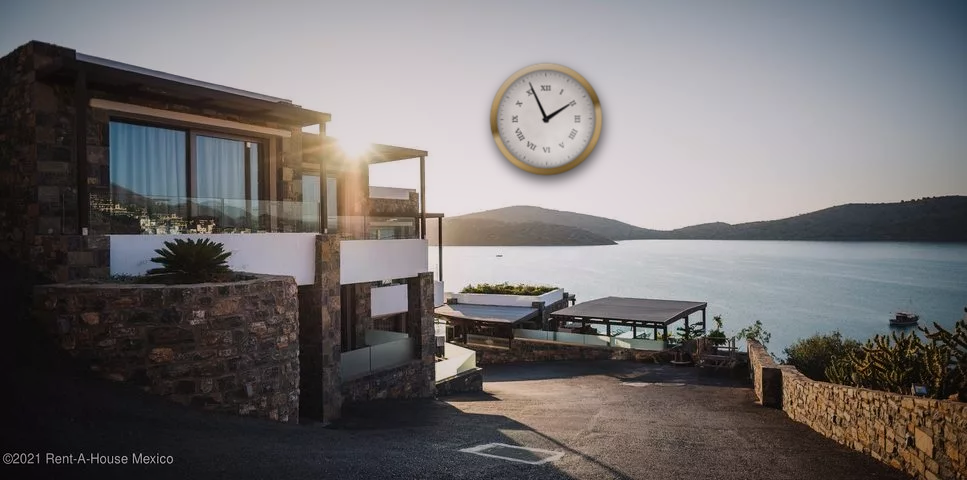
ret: {"hour": 1, "minute": 56}
